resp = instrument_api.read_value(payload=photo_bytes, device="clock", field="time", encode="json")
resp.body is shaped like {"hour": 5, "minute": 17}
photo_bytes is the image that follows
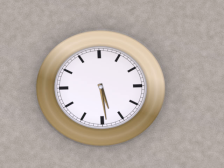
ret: {"hour": 5, "minute": 29}
